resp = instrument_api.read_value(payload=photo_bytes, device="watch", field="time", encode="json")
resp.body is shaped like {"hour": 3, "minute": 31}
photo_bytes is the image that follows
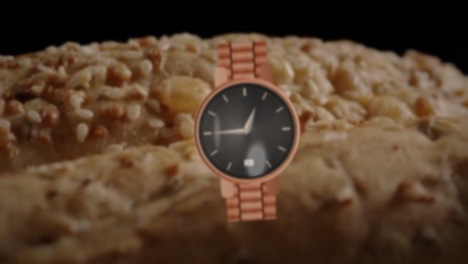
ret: {"hour": 12, "minute": 45}
